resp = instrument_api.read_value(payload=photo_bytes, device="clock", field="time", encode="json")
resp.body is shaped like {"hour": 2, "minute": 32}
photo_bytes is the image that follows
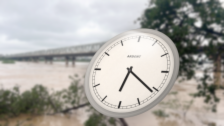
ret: {"hour": 6, "minute": 21}
